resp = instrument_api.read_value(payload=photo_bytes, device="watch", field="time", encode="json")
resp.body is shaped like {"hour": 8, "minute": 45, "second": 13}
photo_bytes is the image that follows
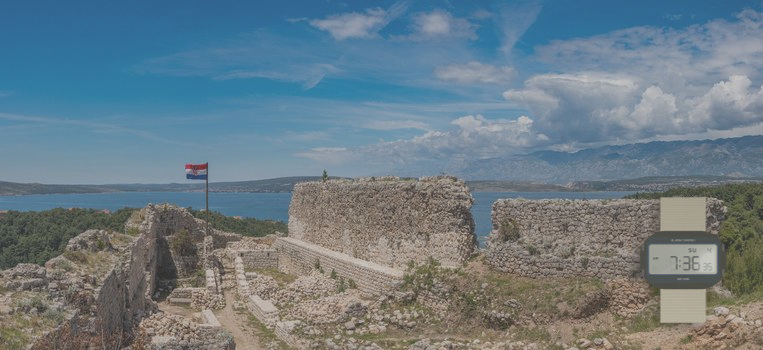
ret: {"hour": 7, "minute": 36, "second": 35}
